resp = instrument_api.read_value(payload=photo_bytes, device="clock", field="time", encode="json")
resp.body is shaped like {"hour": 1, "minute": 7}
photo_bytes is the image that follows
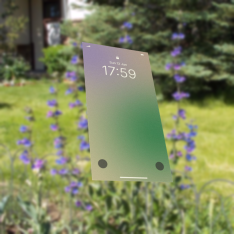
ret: {"hour": 17, "minute": 59}
